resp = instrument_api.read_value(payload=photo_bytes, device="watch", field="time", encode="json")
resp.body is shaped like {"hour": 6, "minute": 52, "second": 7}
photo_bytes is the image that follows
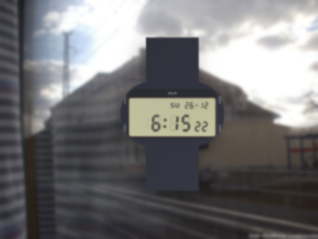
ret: {"hour": 6, "minute": 15, "second": 22}
